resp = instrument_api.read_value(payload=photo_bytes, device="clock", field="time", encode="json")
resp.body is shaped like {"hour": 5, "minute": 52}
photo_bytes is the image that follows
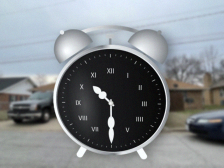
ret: {"hour": 10, "minute": 30}
